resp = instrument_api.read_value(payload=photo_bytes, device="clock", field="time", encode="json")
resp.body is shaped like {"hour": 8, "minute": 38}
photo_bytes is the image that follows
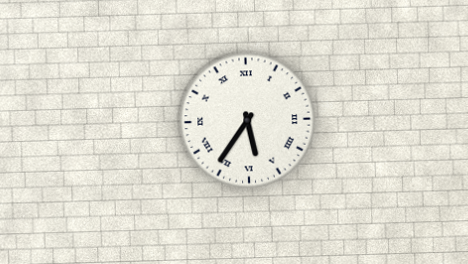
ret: {"hour": 5, "minute": 36}
